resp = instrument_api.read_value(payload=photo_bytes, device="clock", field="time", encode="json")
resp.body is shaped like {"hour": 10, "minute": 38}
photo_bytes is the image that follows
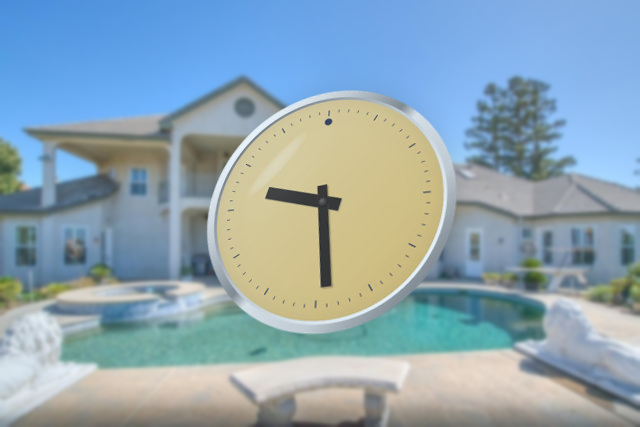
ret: {"hour": 9, "minute": 29}
